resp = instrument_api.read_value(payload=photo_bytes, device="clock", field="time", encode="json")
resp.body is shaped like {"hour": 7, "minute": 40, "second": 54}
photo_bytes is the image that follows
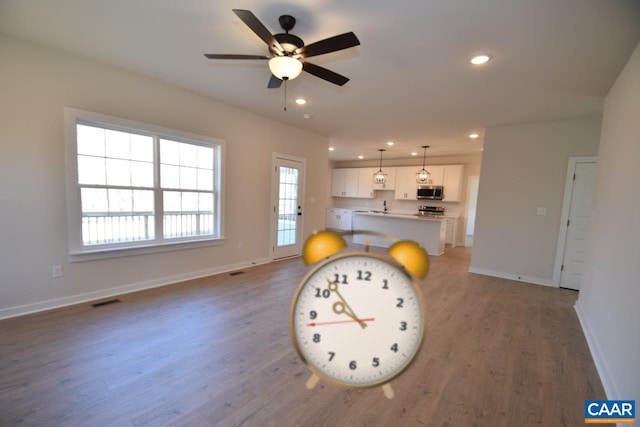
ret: {"hour": 9, "minute": 52, "second": 43}
